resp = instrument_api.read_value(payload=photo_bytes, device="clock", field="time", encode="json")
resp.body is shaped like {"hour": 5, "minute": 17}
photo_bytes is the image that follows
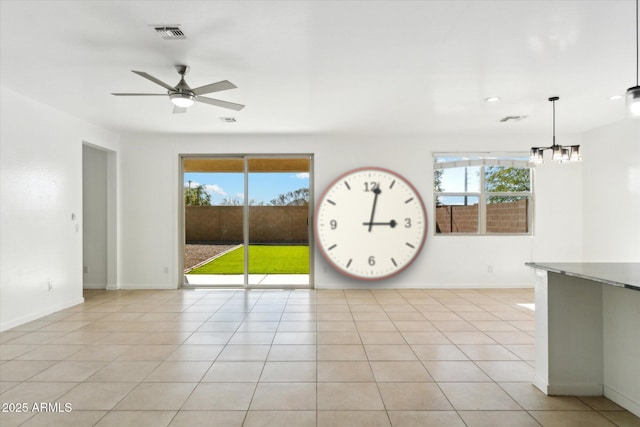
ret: {"hour": 3, "minute": 2}
